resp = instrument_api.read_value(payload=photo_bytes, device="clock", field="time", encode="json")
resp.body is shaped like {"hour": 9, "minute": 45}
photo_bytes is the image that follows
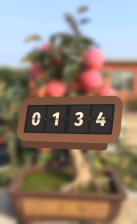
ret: {"hour": 1, "minute": 34}
